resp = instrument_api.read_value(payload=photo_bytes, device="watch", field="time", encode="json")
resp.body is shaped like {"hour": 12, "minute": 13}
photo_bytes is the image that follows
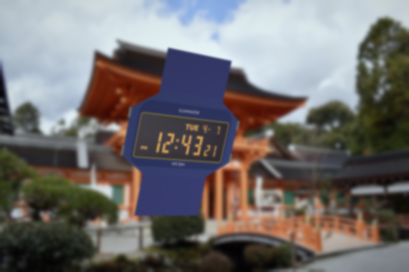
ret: {"hour": 12, "minute": 43}
